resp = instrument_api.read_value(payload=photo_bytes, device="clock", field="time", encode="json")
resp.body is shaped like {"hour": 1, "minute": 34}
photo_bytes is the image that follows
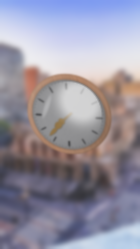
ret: {"hour": 7, "minute": 37}
